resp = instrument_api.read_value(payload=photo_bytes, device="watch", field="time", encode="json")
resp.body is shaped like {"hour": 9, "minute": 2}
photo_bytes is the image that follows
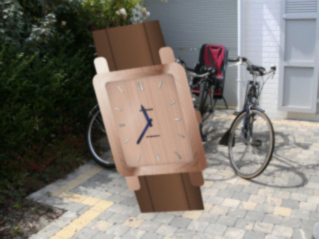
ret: {"hour": 11, "minute": 37}
